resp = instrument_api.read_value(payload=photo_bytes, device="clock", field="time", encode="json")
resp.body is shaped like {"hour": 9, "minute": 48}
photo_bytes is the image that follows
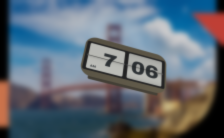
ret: {"hour": 7, "minute": 6}
